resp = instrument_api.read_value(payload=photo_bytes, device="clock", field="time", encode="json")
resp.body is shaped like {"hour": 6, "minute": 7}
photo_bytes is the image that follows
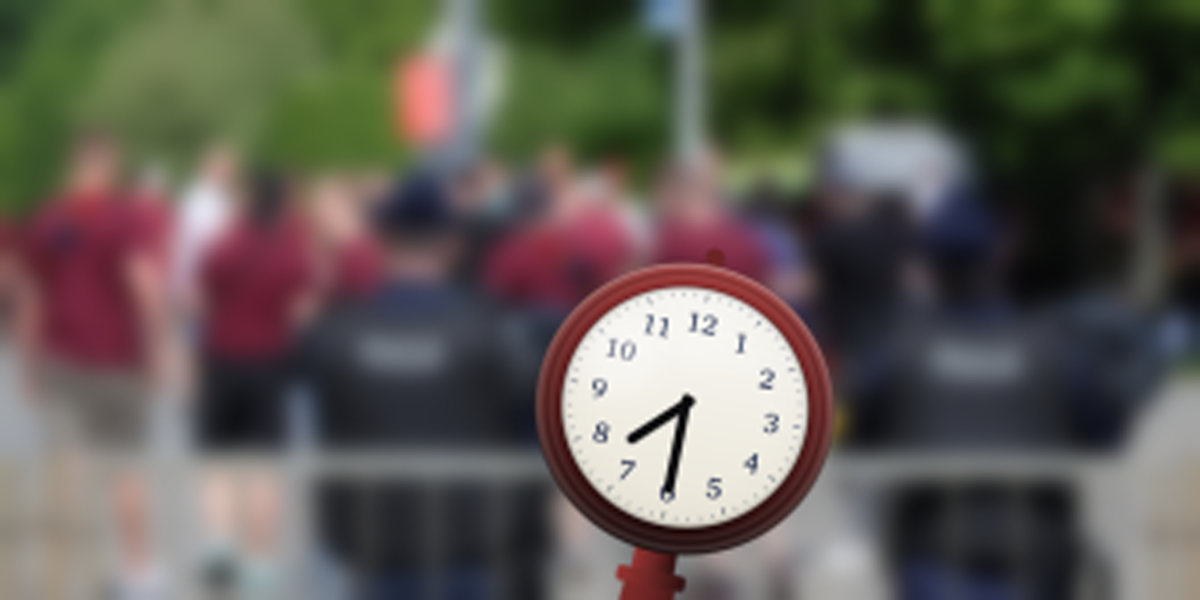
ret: {"hour": 7, "minute": 30}
